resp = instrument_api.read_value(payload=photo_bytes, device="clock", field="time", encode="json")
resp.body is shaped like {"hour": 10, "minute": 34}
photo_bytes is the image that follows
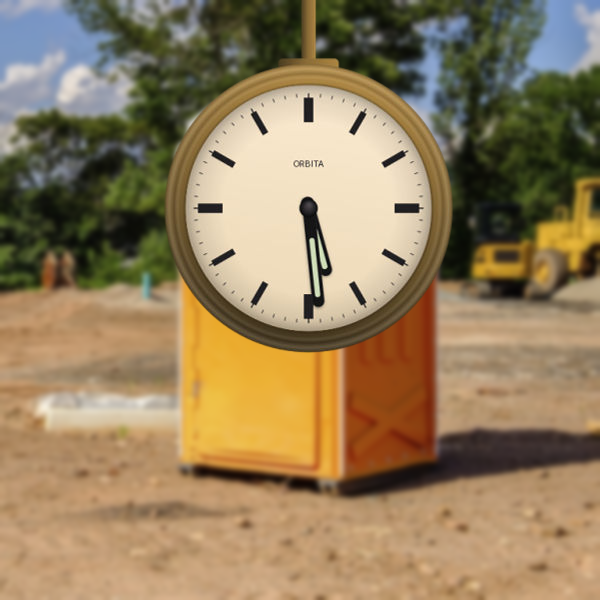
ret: {"hour": 5, "minute": 29}
